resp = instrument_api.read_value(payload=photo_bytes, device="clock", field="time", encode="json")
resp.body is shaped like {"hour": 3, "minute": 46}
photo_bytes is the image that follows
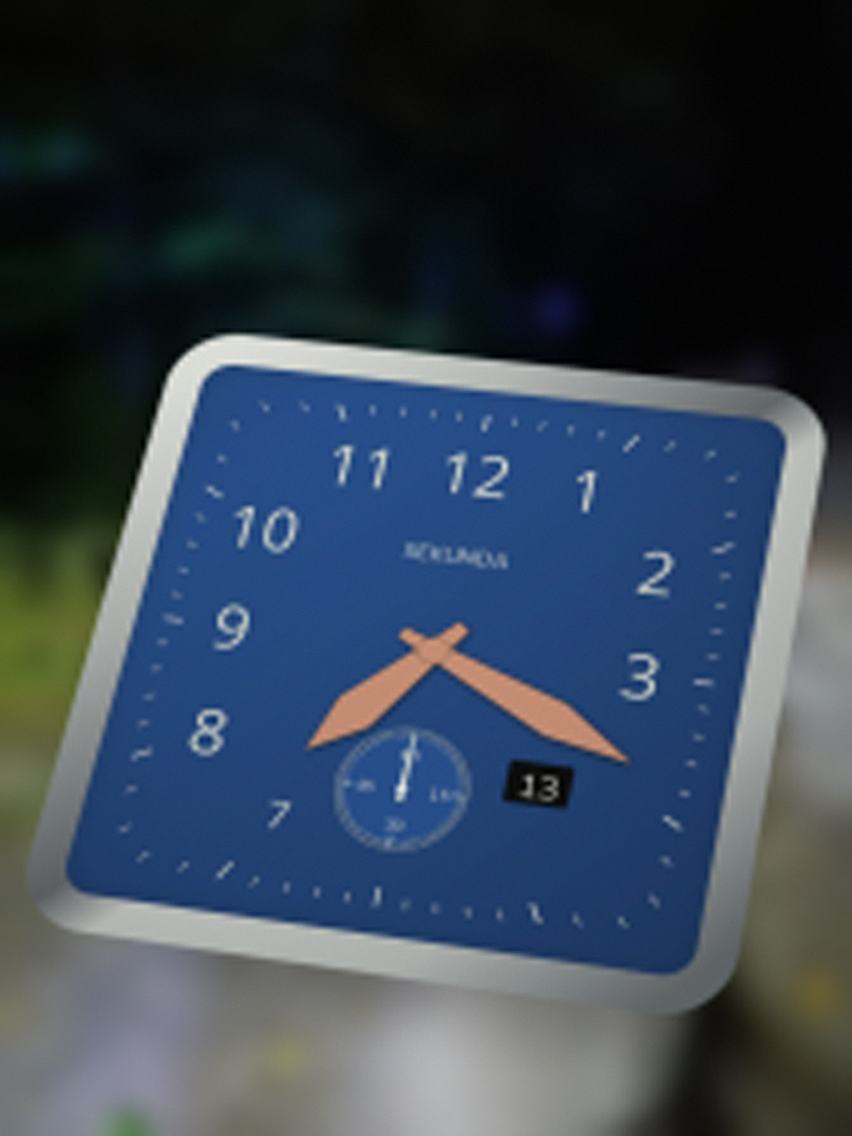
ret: {"hour": 7, "minute": 19}
